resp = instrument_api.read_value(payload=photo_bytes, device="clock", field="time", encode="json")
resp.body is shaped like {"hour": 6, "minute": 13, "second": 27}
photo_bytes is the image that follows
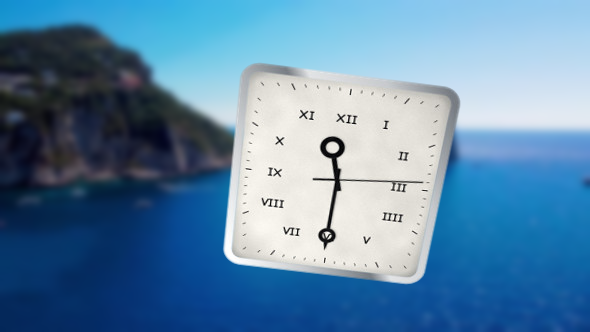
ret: {"hour": 11, "minute": 30, "second": 14}
